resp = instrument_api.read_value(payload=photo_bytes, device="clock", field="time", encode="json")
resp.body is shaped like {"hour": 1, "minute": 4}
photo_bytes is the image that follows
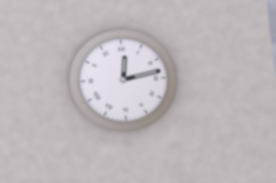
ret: {"hour": 12, "minute": 13}
